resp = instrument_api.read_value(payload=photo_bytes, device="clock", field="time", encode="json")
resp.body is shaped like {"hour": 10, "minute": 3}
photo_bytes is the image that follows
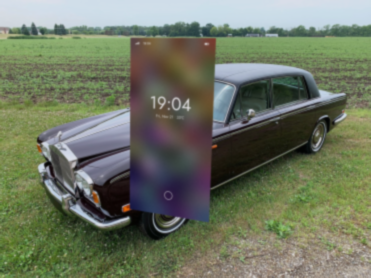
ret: {"hour": 19, "minute": 4}
